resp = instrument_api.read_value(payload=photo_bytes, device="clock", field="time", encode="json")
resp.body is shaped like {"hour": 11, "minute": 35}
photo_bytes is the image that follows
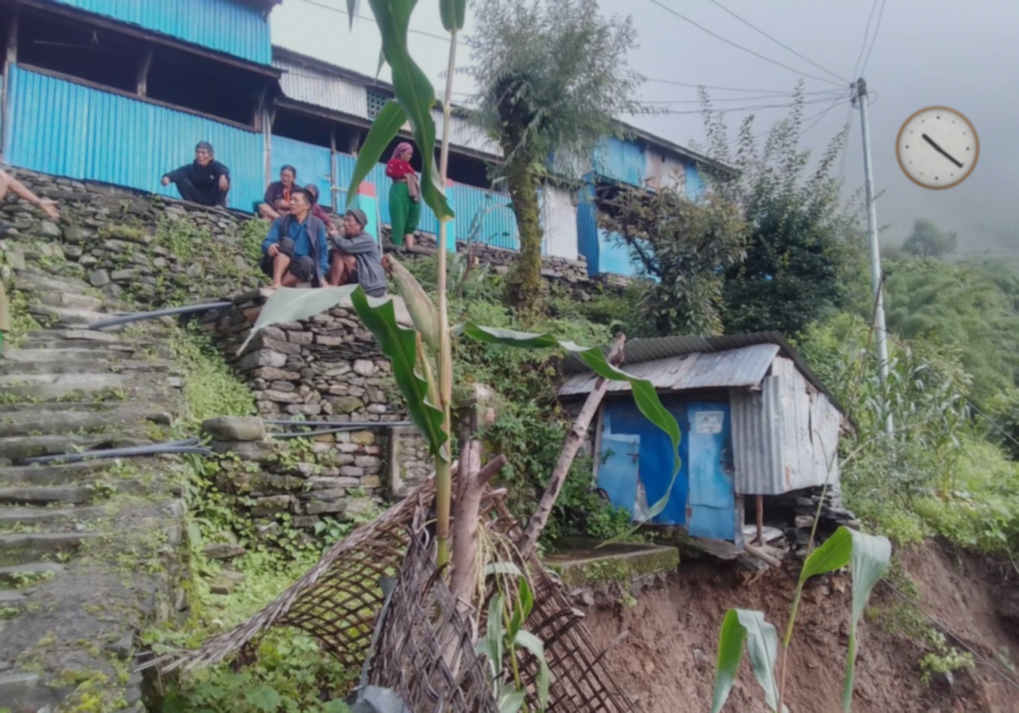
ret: {"hour": 10, "minute": 21}
